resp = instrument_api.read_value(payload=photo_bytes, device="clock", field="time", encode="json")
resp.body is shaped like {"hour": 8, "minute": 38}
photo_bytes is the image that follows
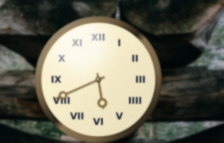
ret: {"hour": 5, "minute": 41}
